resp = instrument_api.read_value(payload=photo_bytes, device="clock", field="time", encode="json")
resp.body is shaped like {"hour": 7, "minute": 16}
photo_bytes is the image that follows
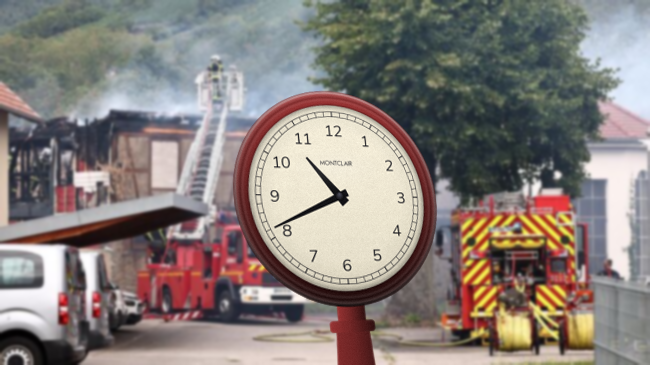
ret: {"hour": 10, "minute": 41}
